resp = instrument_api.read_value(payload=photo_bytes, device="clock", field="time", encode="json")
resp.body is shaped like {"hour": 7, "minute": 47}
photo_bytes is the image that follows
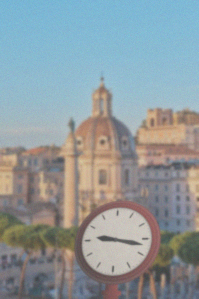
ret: {"hour": 9, "minute": 17}
